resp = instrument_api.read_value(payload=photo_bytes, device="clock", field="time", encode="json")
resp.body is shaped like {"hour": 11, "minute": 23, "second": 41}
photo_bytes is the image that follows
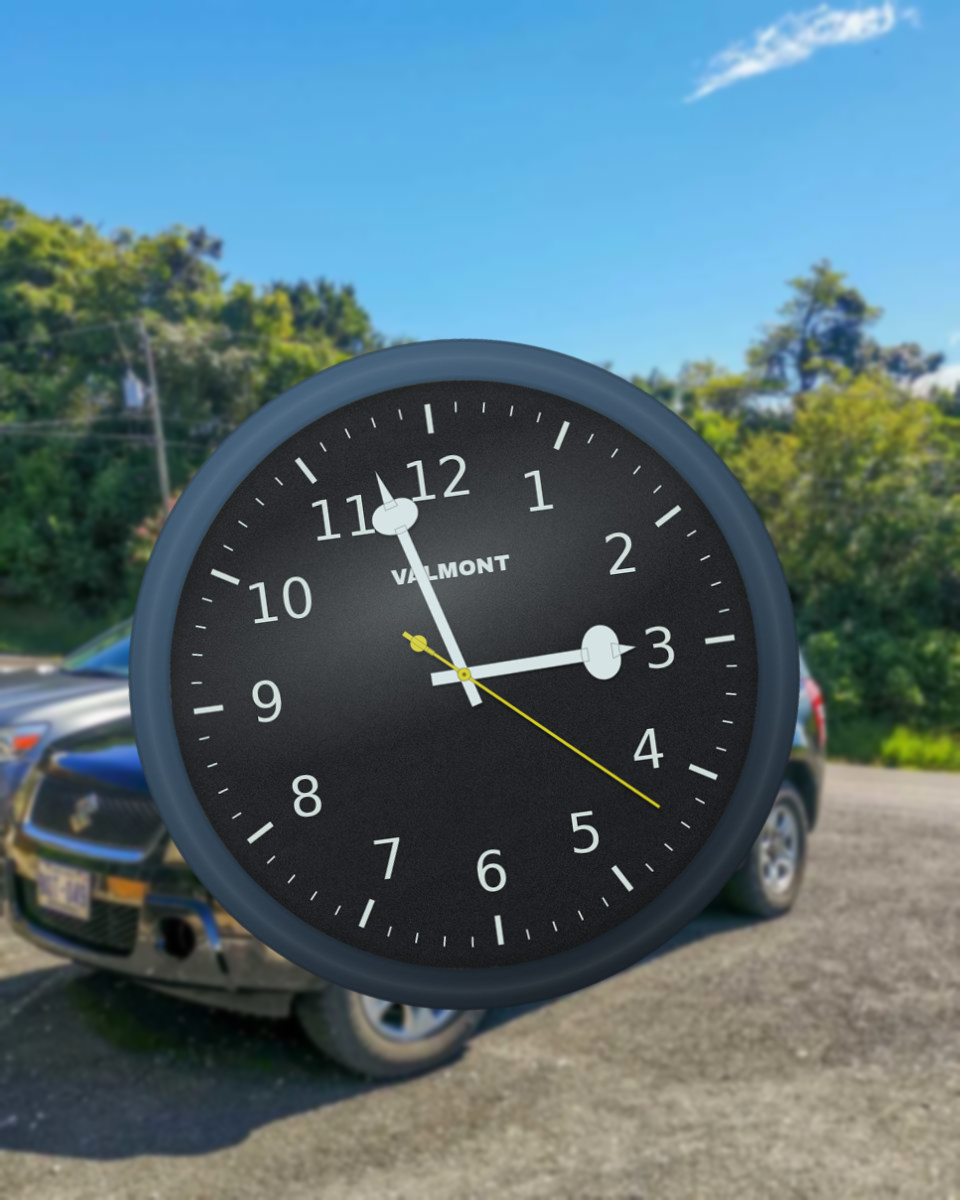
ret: {"hour": 2, "minute": 57, "second": 22}
